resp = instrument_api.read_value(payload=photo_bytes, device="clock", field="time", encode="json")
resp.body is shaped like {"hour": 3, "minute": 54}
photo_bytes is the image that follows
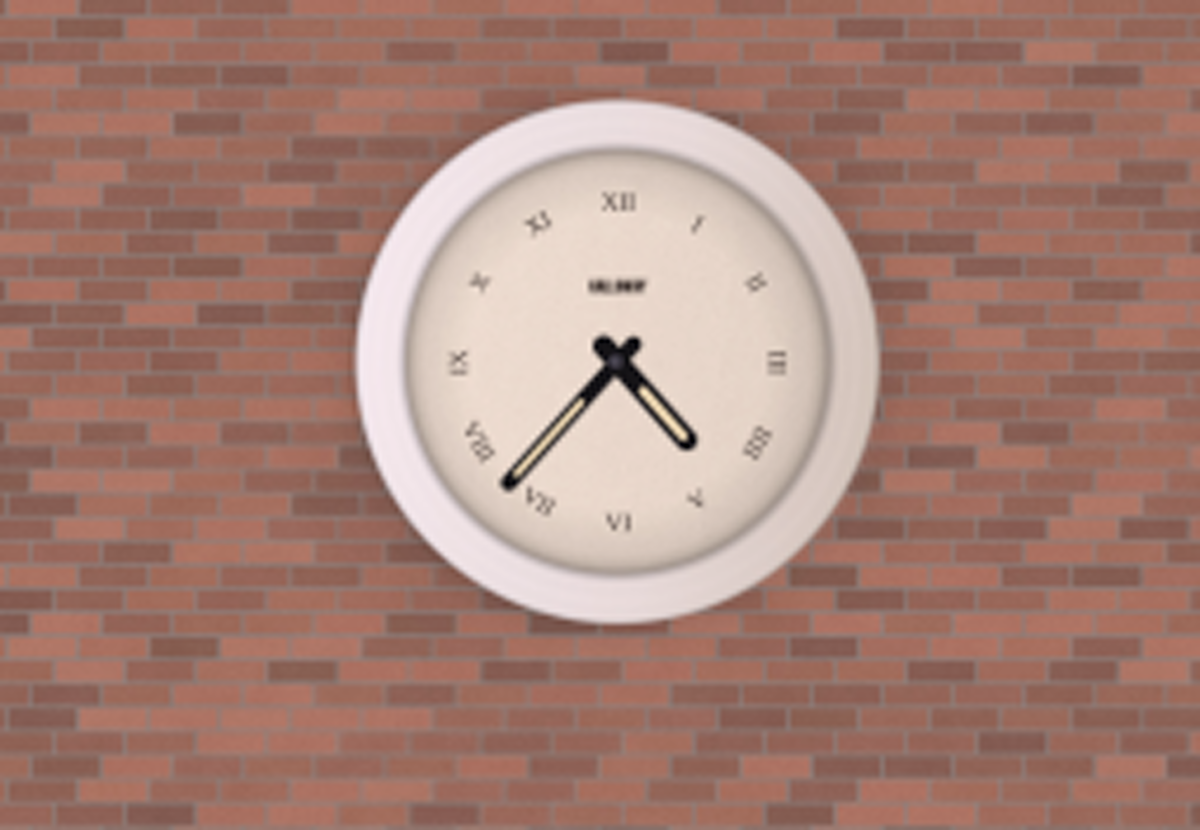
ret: {"hour": 4, "minute": 37}
